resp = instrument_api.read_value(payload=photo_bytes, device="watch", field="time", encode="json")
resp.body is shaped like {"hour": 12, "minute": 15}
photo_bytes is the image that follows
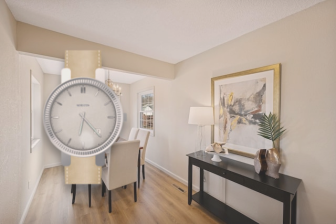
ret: {"hour": 6, "minute": 23}
